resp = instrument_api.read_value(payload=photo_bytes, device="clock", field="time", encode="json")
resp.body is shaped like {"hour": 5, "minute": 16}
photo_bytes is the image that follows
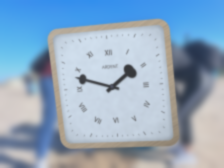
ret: {"hour": 1, "minute": 48}
